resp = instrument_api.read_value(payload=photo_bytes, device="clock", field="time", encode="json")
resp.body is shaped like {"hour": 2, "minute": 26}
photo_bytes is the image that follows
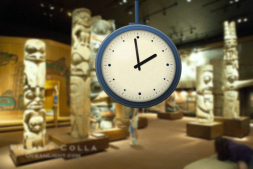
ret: {"hour": 1, "minute": 59}
